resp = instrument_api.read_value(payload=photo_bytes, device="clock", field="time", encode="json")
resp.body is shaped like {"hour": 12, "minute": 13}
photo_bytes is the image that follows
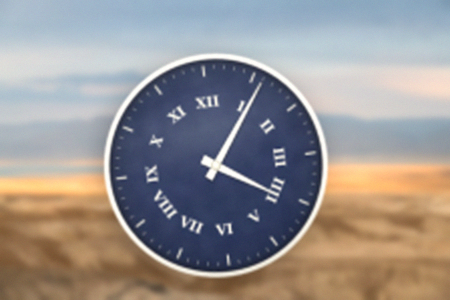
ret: {"hour": 4, "minute": 6}
